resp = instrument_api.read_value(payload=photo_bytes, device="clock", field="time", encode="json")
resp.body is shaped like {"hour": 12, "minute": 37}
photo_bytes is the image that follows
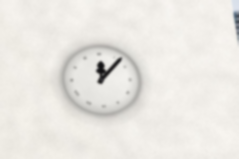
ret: {"hour": 12, "minute": 7}
